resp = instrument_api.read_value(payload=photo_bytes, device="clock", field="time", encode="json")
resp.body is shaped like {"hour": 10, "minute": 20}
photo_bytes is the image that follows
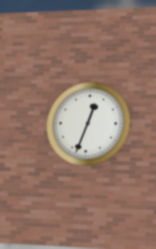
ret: {"hour": 12, "minute": 33}
